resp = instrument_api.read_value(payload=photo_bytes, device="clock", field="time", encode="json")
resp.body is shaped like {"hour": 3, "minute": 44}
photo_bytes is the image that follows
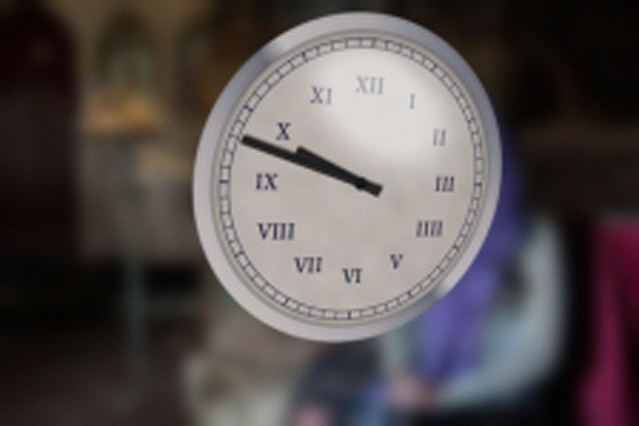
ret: {"hour": 9, "minute": 48}
